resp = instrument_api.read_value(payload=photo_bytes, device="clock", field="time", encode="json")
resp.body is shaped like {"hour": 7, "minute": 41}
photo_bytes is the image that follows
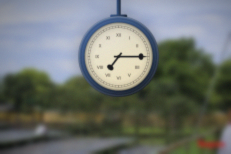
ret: {"hour": 7, "minute": 15}
